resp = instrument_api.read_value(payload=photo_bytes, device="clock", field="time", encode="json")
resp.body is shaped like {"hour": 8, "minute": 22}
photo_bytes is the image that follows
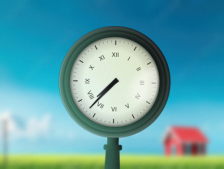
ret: {"hour": 7, "minute": 37}
